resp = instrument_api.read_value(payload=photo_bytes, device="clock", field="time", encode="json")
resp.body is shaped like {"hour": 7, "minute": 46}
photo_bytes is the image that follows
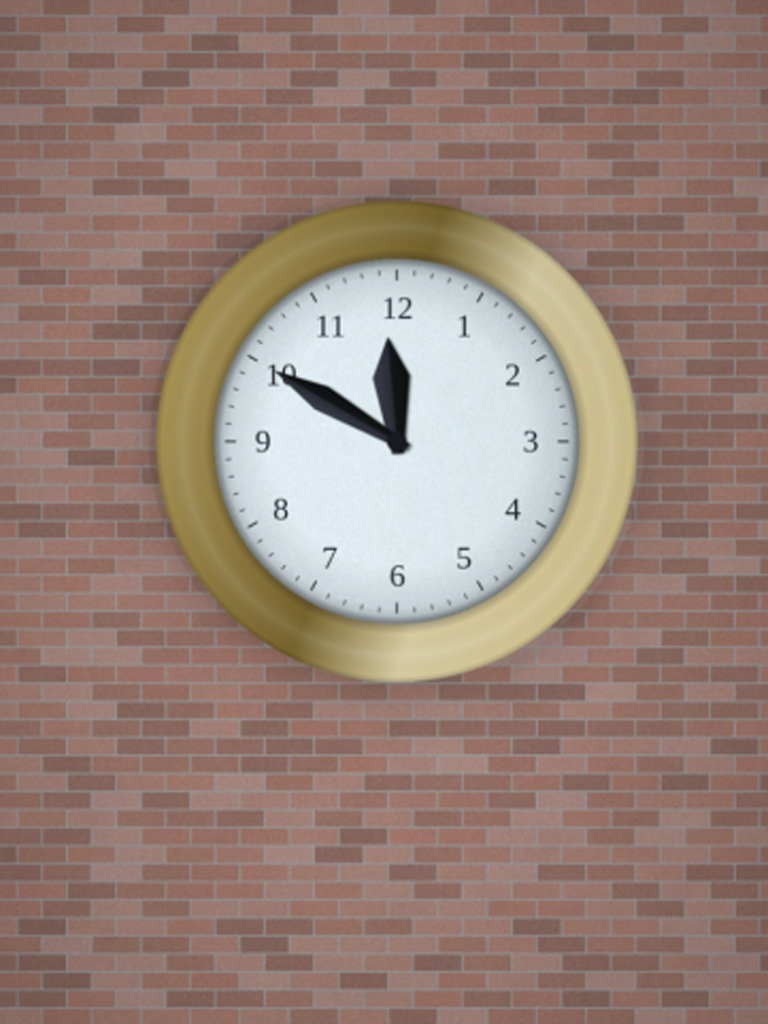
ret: {"hour": 11, "minute": 50}
